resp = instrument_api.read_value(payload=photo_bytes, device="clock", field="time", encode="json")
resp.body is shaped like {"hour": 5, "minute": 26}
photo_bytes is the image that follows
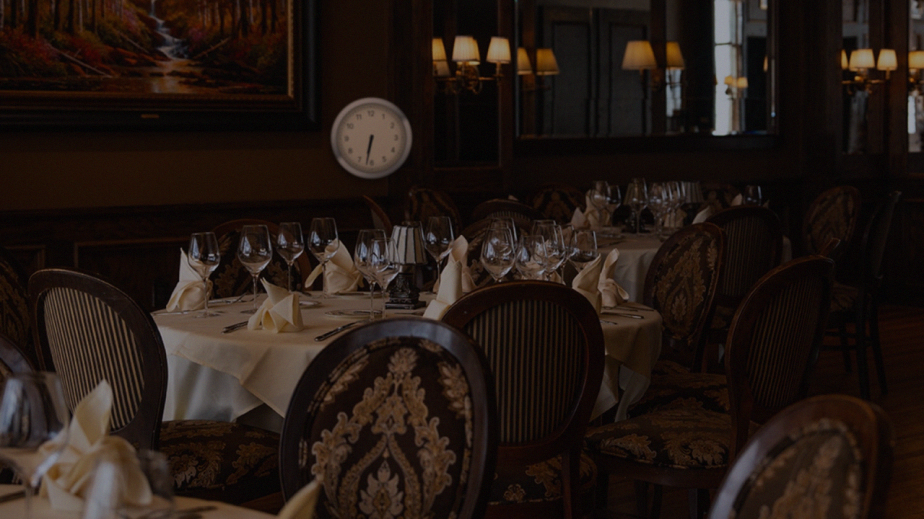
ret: {"hour": 6, "minute": 32}
